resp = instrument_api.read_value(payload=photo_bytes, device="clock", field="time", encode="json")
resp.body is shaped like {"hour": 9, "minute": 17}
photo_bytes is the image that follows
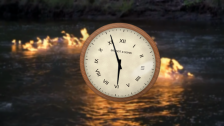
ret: {"hour": 5, "minute": 56}
